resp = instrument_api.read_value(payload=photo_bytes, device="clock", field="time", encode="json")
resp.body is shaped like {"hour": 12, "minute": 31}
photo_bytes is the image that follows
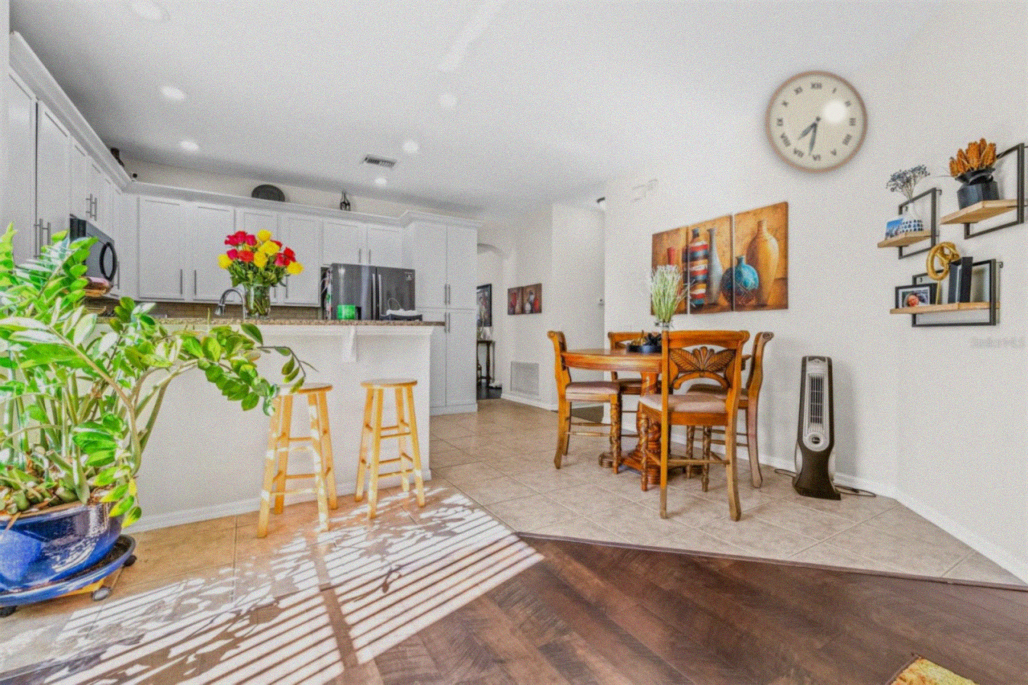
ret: {"hour": 7, "minute": 32}
